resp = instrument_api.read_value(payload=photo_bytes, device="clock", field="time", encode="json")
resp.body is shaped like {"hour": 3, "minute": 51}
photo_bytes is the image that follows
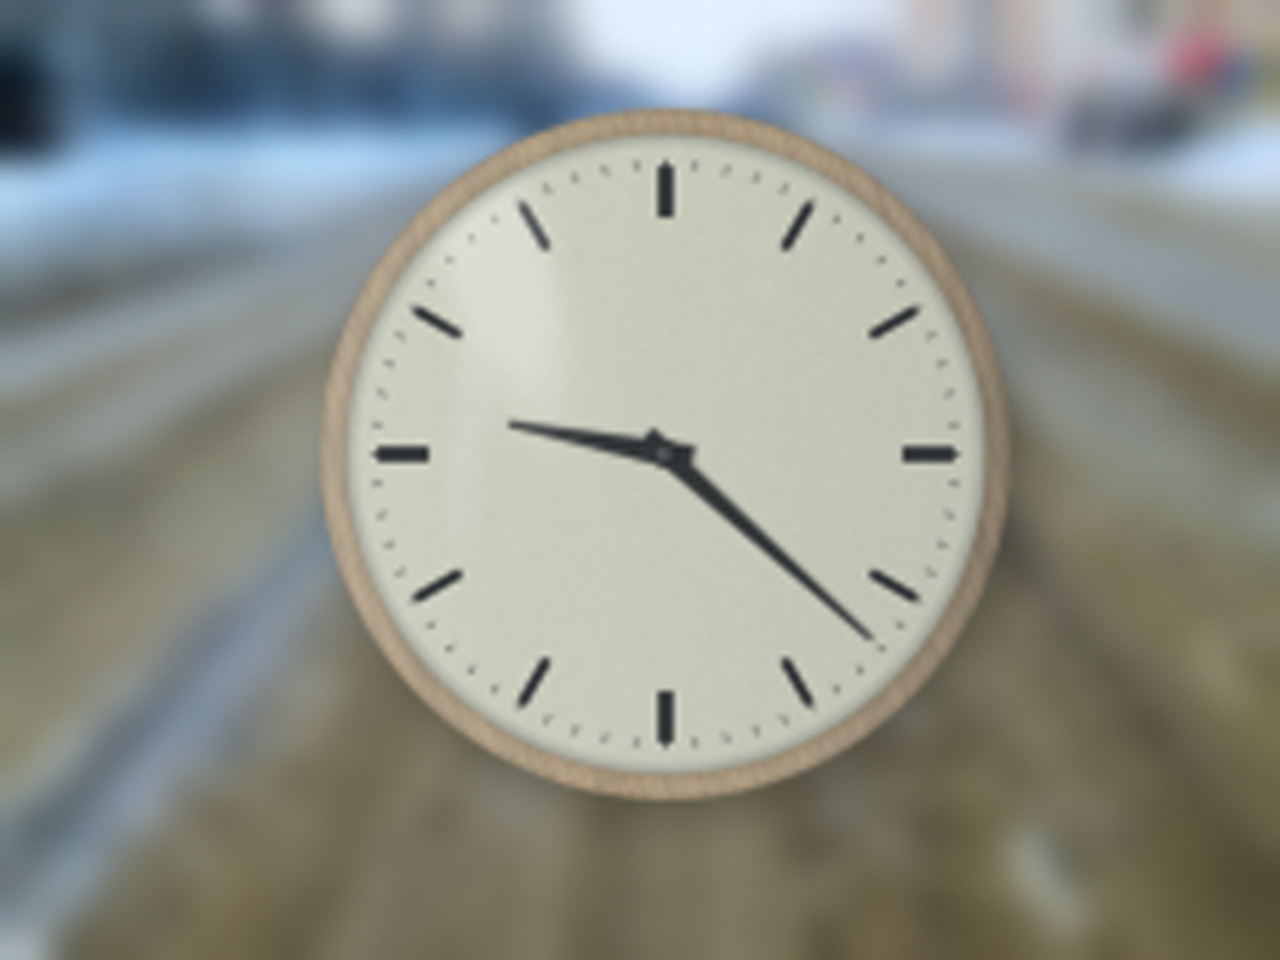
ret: {"hour": 9, "minute": 22}
